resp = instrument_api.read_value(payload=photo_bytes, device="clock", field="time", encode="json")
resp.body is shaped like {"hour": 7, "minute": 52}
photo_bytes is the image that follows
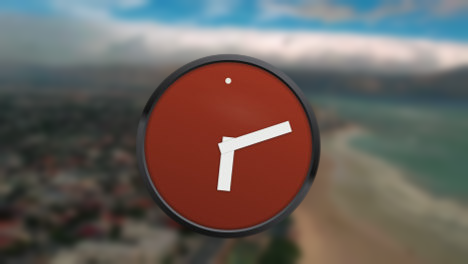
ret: {"hour": 6, "minute": 12}
